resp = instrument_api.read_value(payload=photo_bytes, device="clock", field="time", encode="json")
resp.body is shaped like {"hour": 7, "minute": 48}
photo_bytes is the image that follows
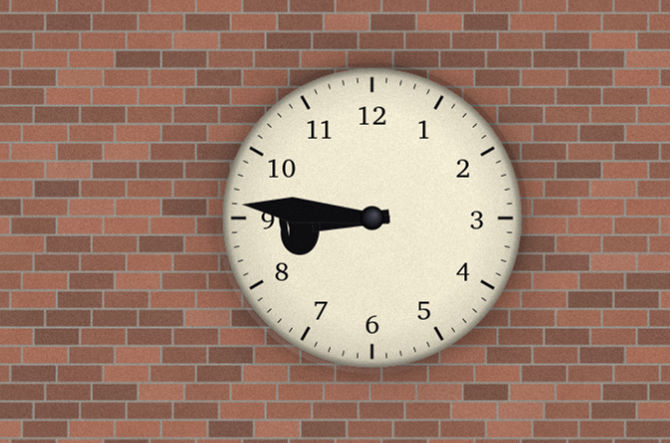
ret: {"hour": 8, "minute": 46}
